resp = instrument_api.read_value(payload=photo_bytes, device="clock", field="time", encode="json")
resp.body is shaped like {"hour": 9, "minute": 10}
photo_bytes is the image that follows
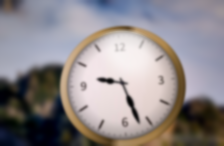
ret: {"hour": 9, "minute": 27}
